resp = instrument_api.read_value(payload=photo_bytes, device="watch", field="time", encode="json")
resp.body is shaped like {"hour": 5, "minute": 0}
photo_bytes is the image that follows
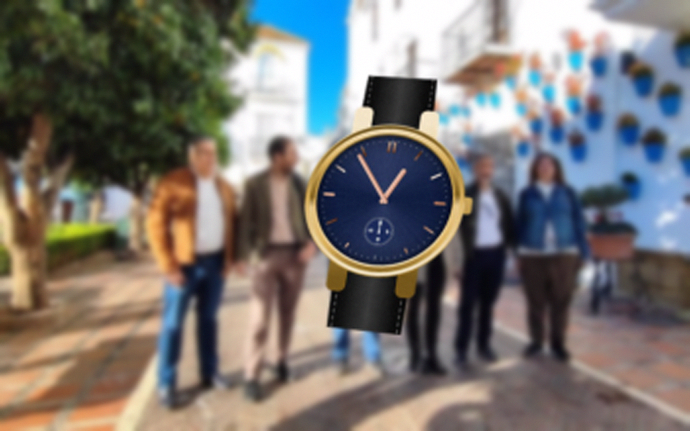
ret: {"hour": 12, "minute": 54}
